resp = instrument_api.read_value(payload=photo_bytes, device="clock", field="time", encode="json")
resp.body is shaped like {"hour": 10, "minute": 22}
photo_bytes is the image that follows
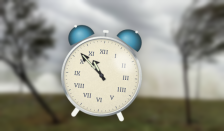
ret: {"hour": 10, "minute": 52}
